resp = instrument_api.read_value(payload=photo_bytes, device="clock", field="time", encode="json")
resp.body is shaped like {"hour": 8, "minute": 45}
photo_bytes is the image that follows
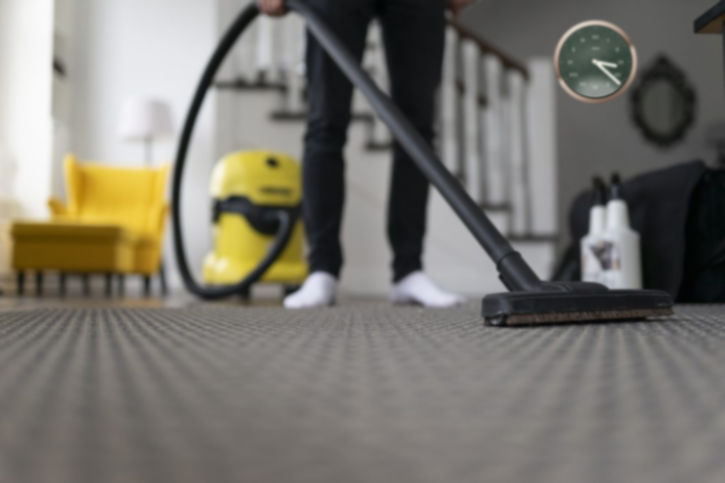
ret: {"hour": 3, "minute": 22}
